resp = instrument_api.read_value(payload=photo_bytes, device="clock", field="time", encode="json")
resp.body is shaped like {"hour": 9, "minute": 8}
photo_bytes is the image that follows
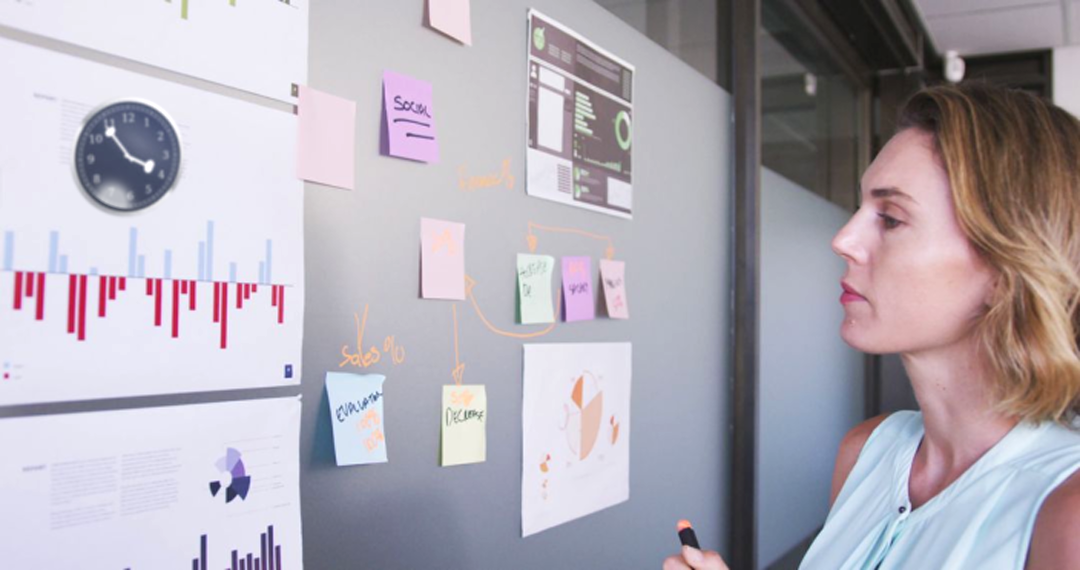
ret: {"hour": 3, "minute": 54}
